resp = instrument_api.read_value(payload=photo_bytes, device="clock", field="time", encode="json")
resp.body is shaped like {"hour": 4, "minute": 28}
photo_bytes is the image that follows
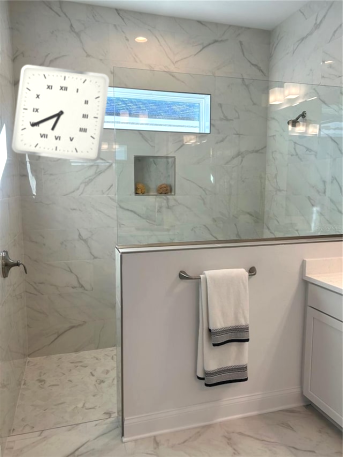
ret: {"hour": 6, "minute": 40}
